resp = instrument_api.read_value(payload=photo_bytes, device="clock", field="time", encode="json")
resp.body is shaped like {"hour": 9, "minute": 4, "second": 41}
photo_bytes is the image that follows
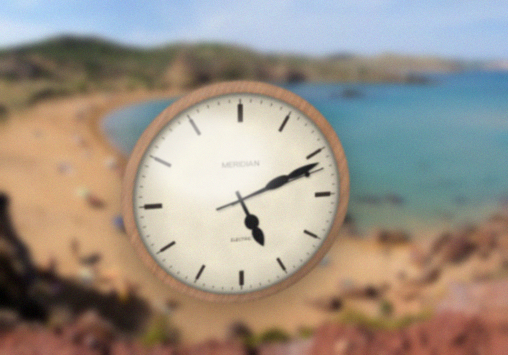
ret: {"hour": 5, "minute": 11, "second": 12}
